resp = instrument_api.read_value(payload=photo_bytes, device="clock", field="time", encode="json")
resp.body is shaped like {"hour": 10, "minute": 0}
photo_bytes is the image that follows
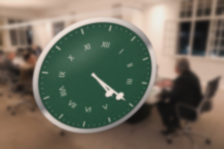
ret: {"hour": 4, "minute": 20}
